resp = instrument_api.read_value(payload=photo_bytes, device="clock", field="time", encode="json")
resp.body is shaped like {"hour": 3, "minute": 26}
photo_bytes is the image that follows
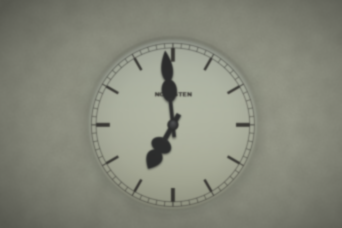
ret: {"hour": 6, "minute": 59}
